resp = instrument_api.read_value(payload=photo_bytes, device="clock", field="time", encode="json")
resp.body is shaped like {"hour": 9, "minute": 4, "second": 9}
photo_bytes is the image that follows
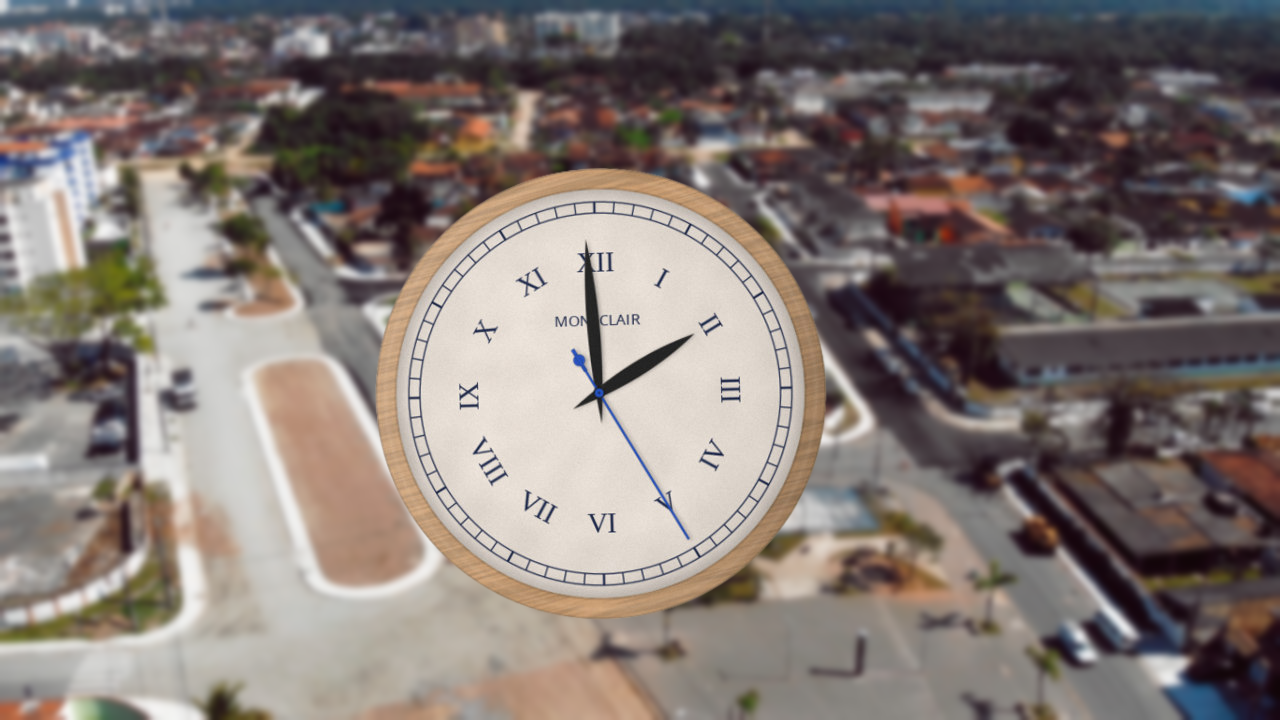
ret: {"hour": 1, "minute": 59, "second": 25}
